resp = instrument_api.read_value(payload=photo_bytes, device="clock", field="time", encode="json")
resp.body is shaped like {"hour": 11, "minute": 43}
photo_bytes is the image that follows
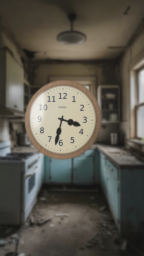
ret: {"hour": 3, "minute": 32}
